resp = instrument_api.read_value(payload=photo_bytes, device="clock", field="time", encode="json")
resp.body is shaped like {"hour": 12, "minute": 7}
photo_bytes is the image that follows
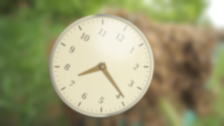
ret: {"hour": 7, "minute": 19}
